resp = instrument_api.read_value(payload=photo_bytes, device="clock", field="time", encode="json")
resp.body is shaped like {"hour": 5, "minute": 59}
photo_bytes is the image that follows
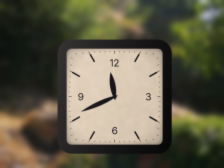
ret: {"hour": 11, "minute": 41}
